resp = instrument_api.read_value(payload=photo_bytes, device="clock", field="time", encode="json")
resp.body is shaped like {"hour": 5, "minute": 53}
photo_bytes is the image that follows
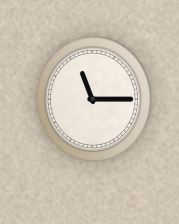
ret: {"hour": 11, "minute": 15}
